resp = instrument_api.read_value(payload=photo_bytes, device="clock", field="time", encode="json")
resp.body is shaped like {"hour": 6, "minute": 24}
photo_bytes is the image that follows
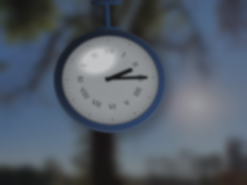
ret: {"hour": 2, "minute": 15}
